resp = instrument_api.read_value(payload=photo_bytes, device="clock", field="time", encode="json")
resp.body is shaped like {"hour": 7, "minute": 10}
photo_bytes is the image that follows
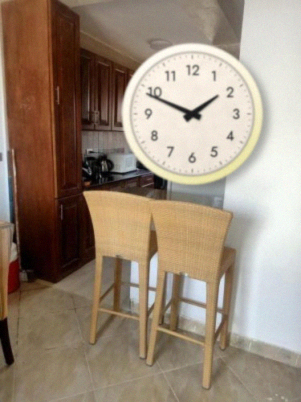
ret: {"hour": 1, "minute": 49}
